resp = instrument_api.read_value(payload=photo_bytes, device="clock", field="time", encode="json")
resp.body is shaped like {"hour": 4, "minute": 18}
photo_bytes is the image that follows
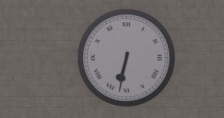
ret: {"hour": 6, "minute": 32}
